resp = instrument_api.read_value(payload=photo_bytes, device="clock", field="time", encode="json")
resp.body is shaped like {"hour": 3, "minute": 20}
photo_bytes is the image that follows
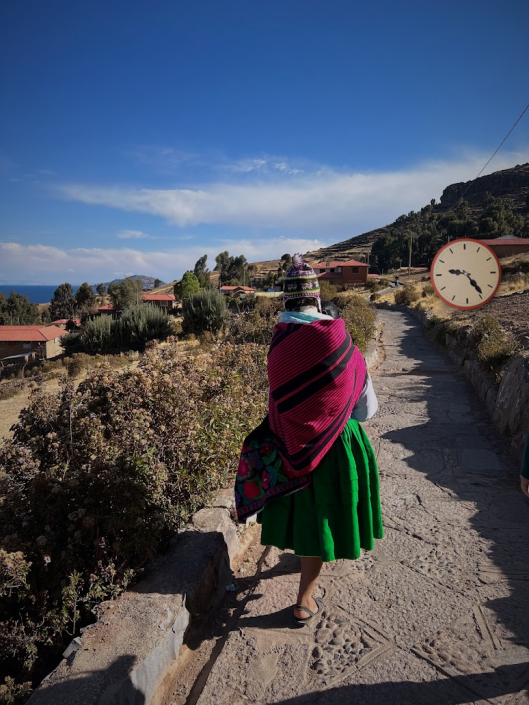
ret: {"hour": 9, "minute": 24}
